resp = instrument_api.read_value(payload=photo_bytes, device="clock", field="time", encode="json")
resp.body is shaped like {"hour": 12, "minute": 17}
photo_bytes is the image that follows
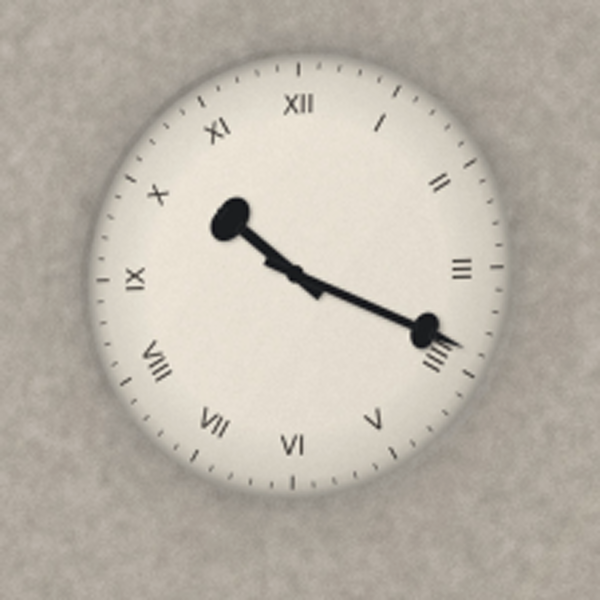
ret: {"hour": 10, "minute": 19}
